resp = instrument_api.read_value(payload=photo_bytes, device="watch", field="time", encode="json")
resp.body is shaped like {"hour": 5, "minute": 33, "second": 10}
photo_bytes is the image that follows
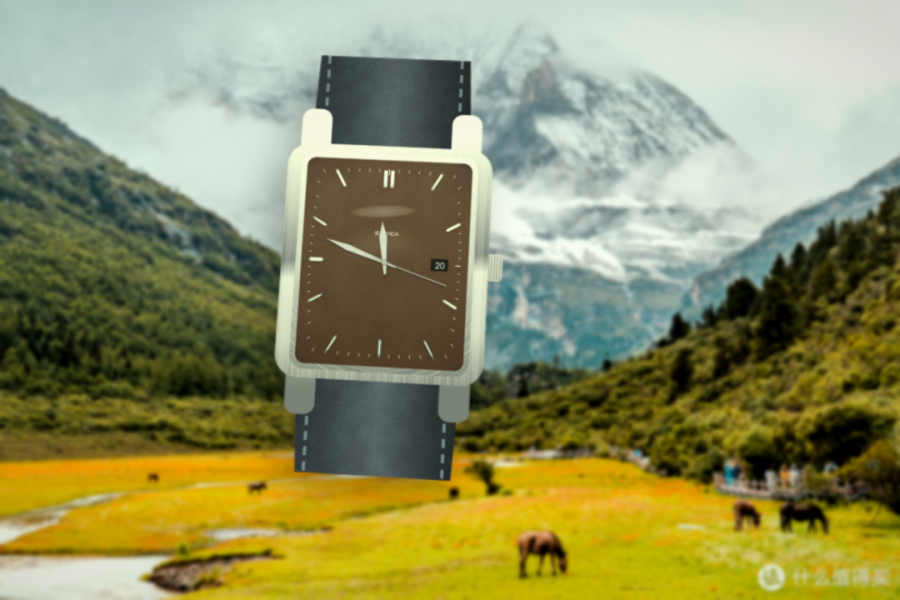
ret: {"hour": 11, "minute": 48, "second": 18}
